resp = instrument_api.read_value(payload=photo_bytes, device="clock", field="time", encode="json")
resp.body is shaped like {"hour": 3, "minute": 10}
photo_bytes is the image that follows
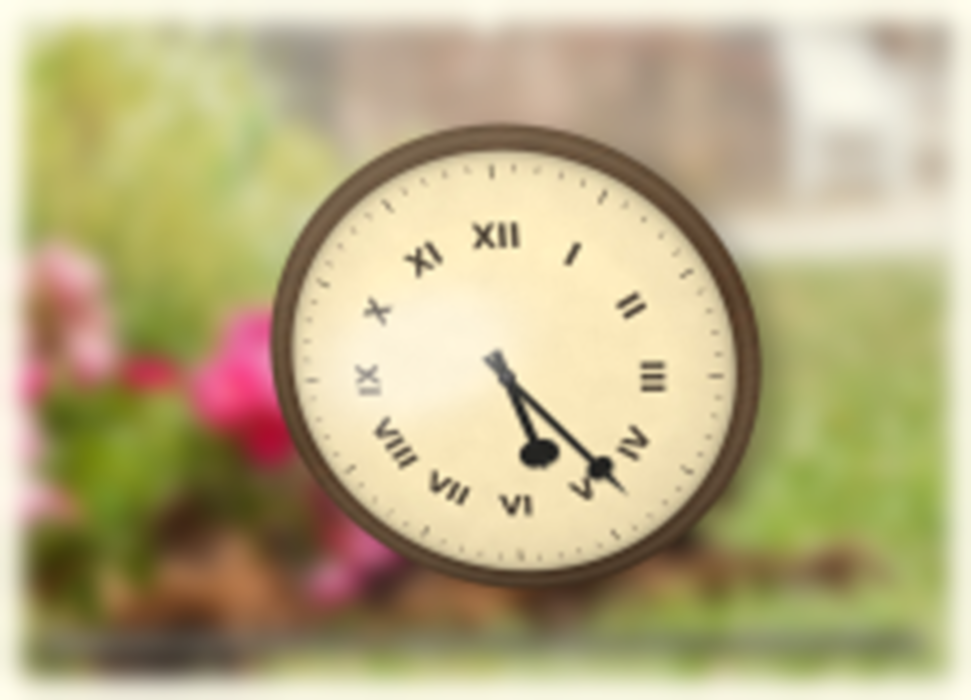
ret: {"hour": 5, "minute": 23}
